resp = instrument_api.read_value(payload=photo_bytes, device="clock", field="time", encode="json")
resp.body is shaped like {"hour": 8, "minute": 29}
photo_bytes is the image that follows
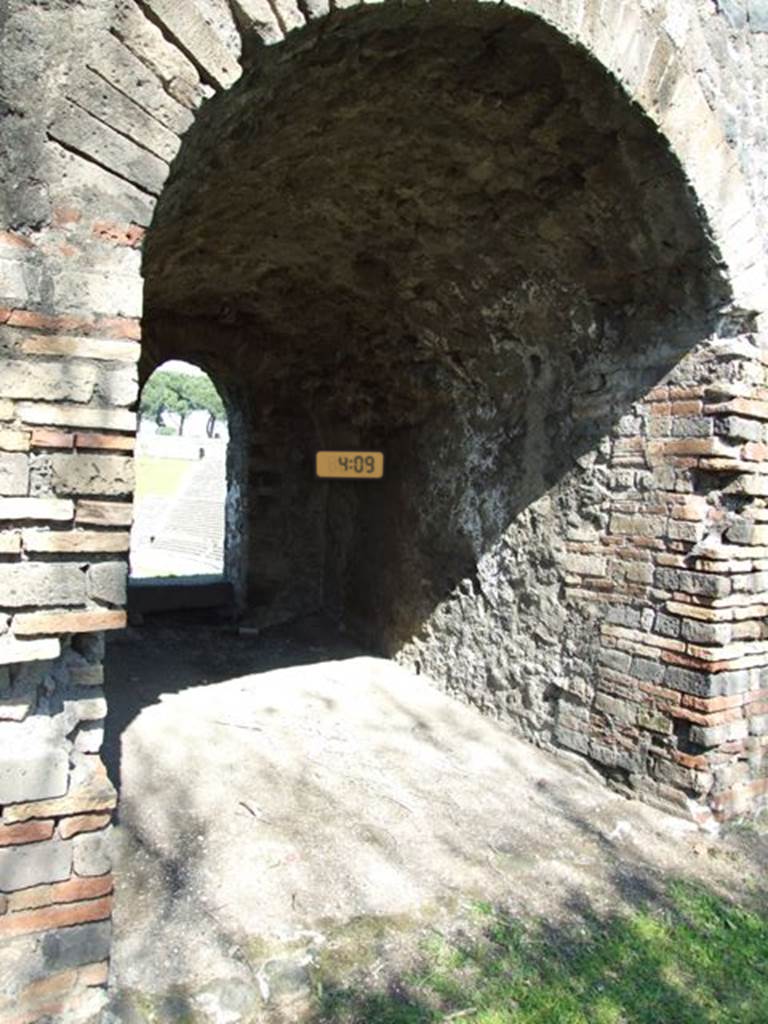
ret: {"hour": 4, "minute": 9}
